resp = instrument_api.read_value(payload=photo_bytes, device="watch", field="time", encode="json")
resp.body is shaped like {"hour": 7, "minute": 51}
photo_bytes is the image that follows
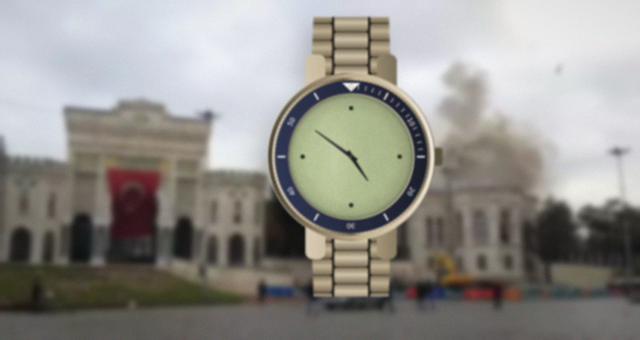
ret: {"hour": 4, "minute": 51}
